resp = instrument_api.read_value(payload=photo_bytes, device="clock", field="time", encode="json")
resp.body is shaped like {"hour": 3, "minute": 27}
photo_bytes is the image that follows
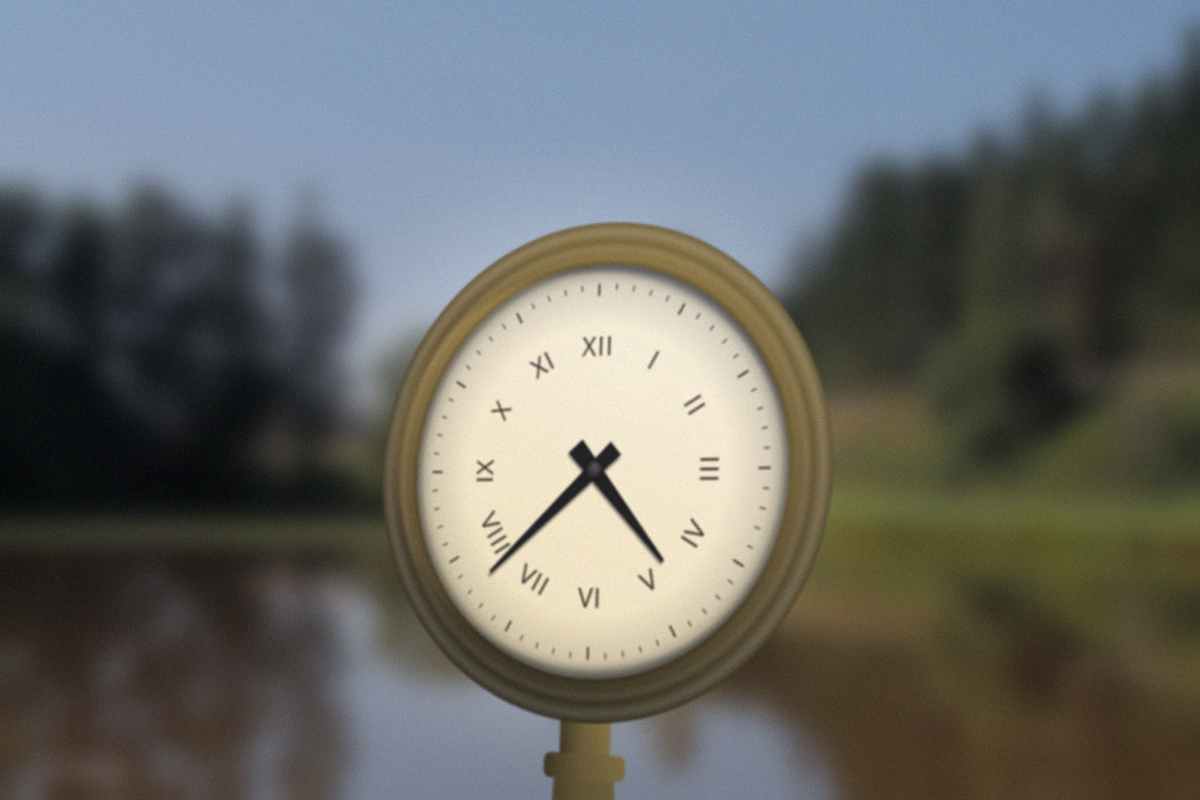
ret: {"hour": 4, "minute": 38}
